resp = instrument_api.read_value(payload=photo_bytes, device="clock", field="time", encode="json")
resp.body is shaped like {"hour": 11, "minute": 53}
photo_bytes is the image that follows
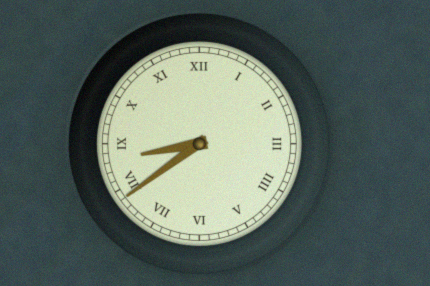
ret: {"hour": 8, "minute": 39}
